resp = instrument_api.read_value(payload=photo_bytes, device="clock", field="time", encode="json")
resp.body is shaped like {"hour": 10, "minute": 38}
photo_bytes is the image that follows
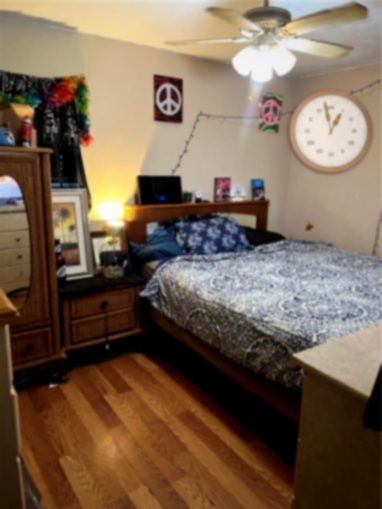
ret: {"hour": 12, "minute": 58}
